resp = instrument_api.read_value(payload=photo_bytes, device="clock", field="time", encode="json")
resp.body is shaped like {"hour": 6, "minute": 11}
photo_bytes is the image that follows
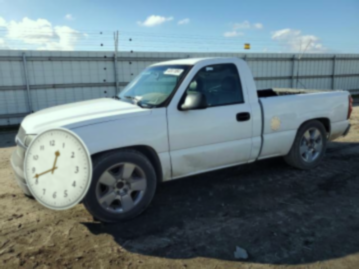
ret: {"hour": 12, "minute": 42}
